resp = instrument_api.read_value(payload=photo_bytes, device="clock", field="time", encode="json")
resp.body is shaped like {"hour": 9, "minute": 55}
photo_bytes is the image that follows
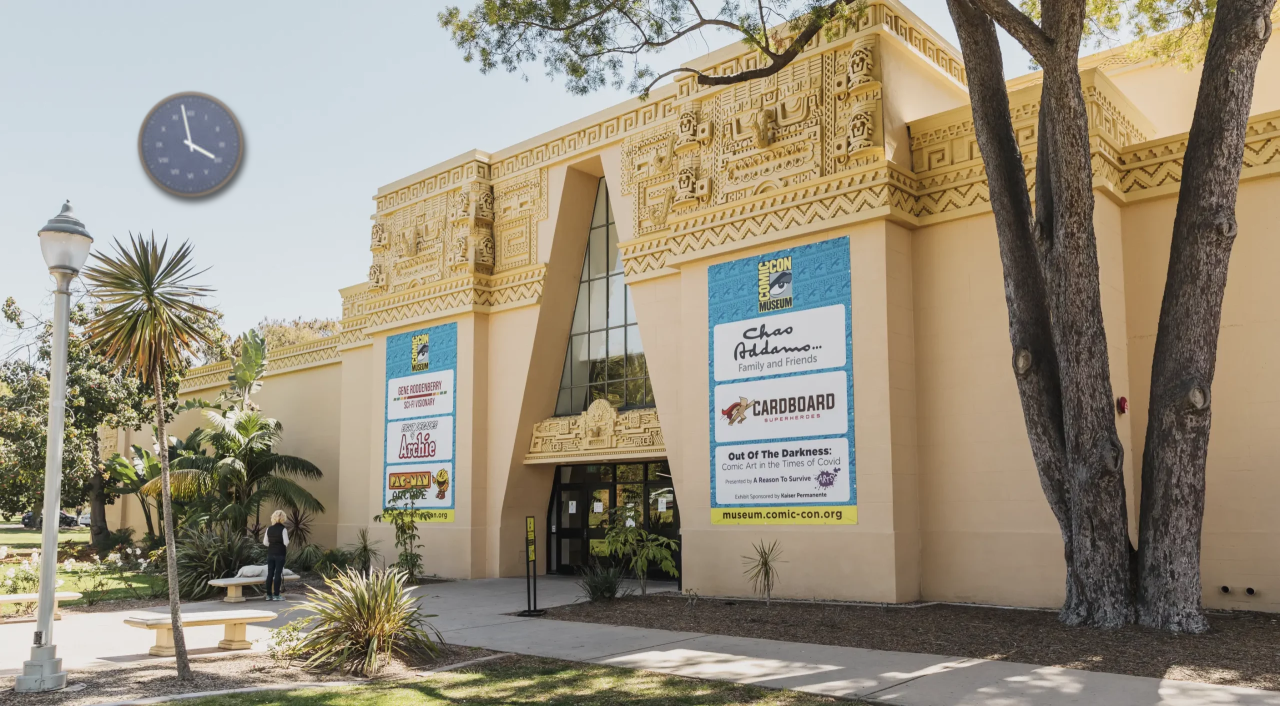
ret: {"hour": 3, "minute": 58}
